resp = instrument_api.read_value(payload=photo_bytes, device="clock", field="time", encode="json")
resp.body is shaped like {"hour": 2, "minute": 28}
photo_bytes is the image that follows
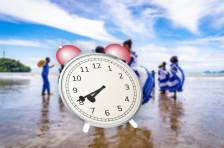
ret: {"hour": 7, "minute": 41}
